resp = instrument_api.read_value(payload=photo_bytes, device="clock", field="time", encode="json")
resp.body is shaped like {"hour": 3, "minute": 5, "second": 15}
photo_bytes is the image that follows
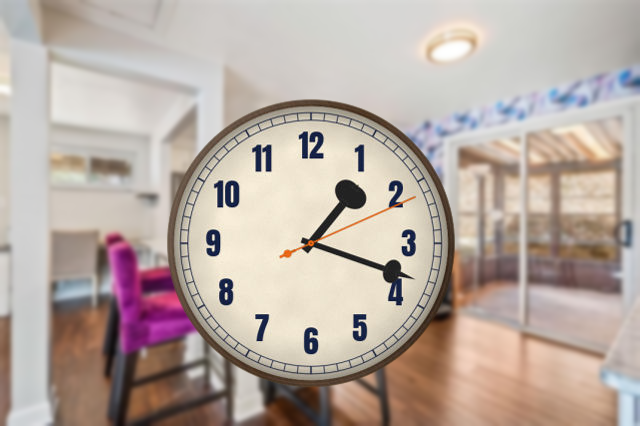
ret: {"hour": 1, "minute": 18, "second": 11}
